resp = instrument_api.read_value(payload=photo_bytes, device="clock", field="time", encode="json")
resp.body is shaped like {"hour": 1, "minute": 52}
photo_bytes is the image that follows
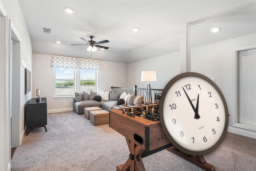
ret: {"hour": 12, "minute": 58}
